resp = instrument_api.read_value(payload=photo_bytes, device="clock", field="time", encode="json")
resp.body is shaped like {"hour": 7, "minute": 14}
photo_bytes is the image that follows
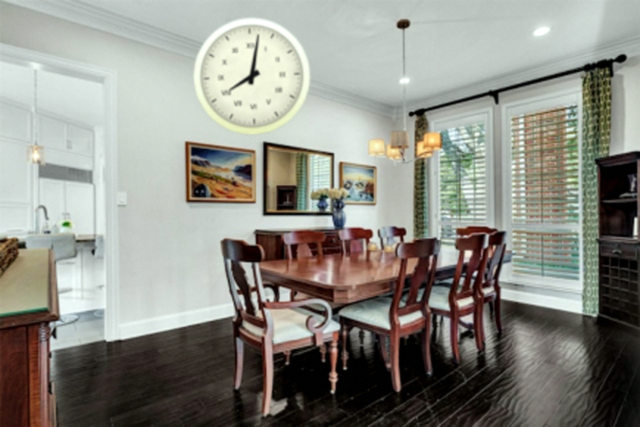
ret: {"hour": 8, "minute": 2}
